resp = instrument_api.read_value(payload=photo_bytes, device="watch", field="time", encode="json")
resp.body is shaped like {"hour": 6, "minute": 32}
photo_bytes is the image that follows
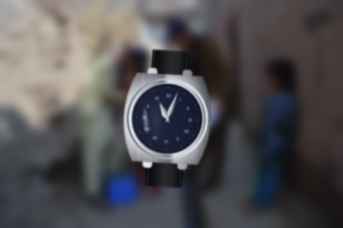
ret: {"hour": 11, "minute": 3}
